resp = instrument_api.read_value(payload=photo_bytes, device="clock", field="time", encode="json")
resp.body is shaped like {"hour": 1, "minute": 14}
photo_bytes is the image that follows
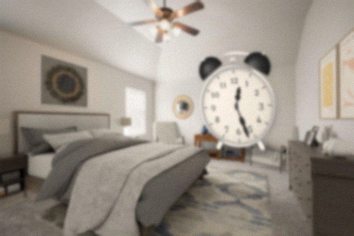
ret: {"hour": 12, "minute": 27}
